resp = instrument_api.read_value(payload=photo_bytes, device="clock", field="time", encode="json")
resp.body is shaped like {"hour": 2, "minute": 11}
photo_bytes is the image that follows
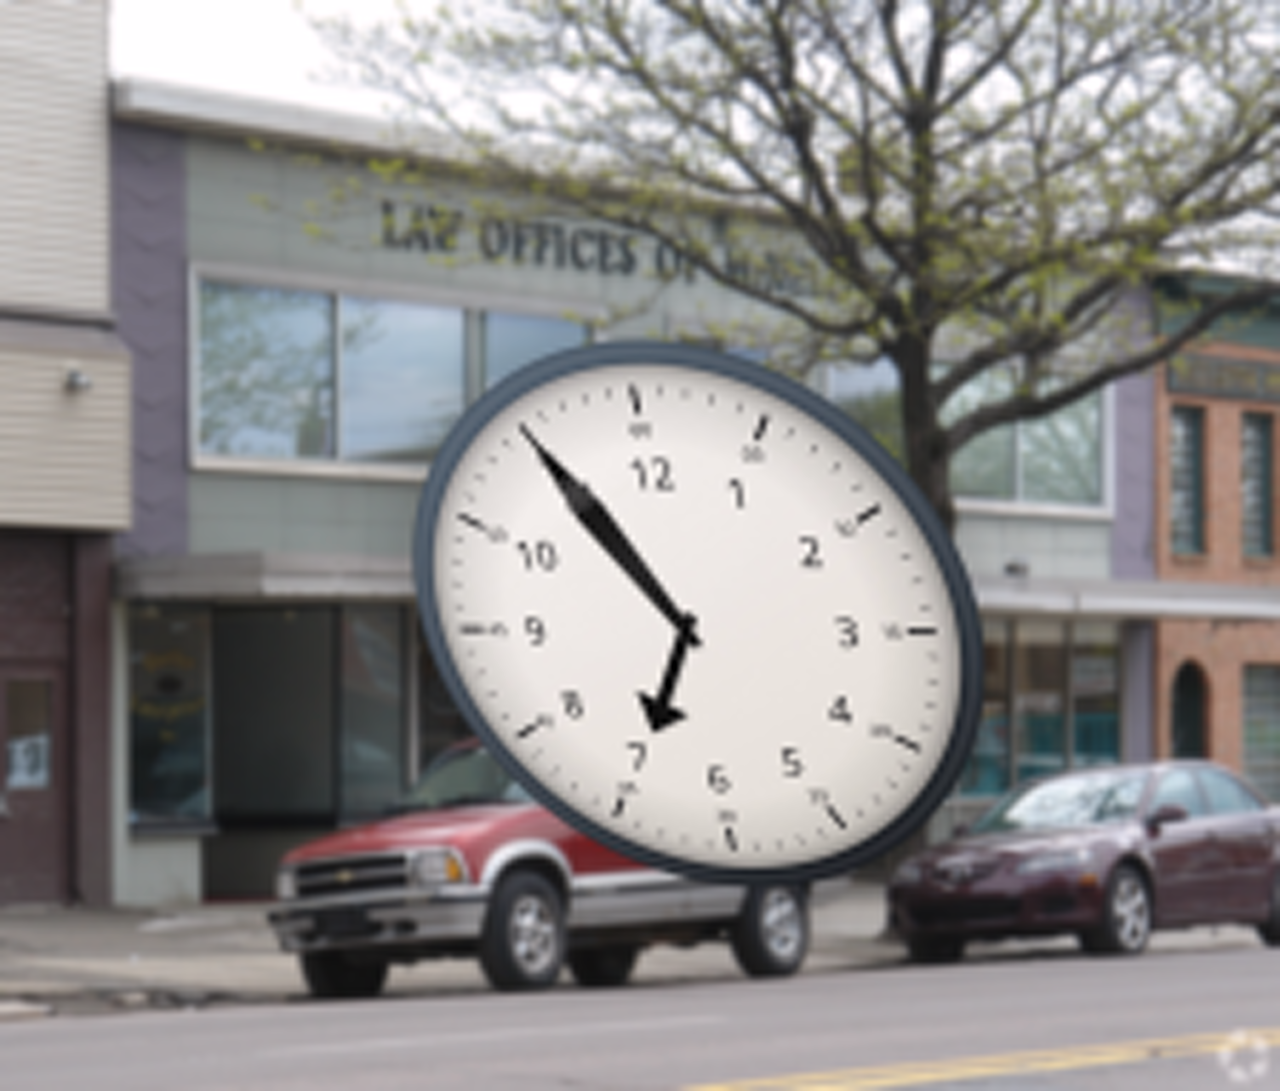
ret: {"hour": 6, "minute": 55}
